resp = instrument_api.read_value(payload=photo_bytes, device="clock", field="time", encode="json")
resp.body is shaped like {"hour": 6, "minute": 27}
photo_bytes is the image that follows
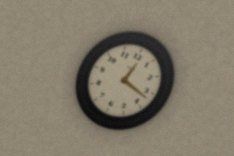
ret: {"hour": 12, "minute": 17}
